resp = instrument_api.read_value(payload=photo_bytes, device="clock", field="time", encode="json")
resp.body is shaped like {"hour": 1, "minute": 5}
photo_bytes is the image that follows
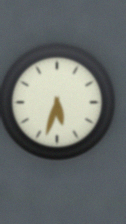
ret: {"hour": 5, "minute": 33}
